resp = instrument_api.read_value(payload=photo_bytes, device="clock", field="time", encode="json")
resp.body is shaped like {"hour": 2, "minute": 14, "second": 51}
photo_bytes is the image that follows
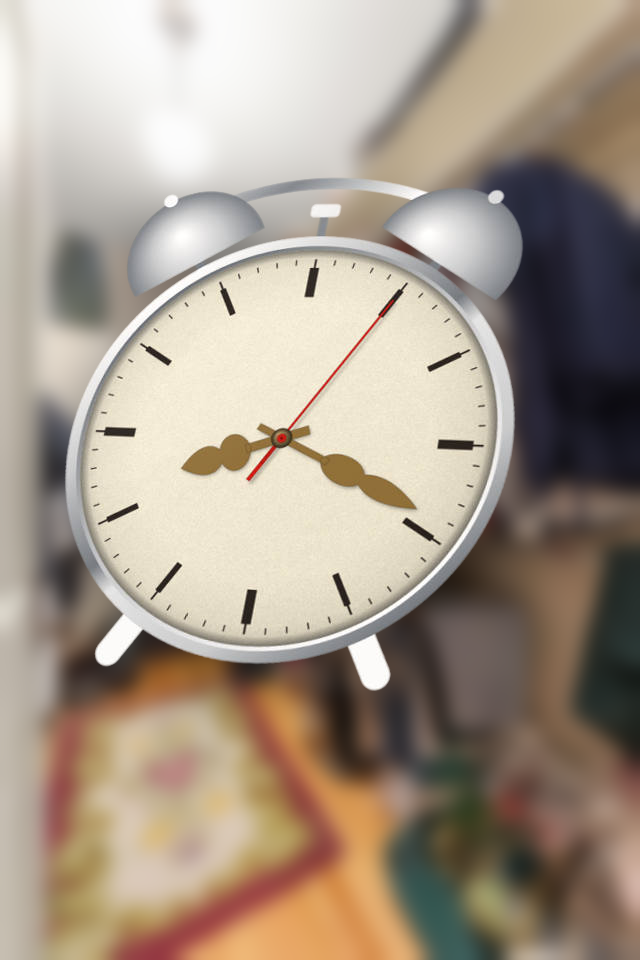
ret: {"hour": 8, "minute": 19, "second": 5}
